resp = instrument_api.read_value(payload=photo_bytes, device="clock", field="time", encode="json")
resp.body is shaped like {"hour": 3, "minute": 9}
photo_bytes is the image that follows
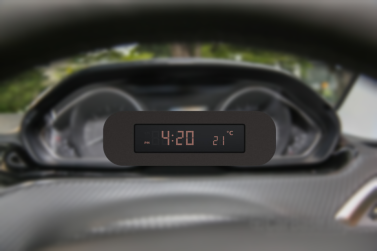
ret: {"hour": 4, "minute": 20}
